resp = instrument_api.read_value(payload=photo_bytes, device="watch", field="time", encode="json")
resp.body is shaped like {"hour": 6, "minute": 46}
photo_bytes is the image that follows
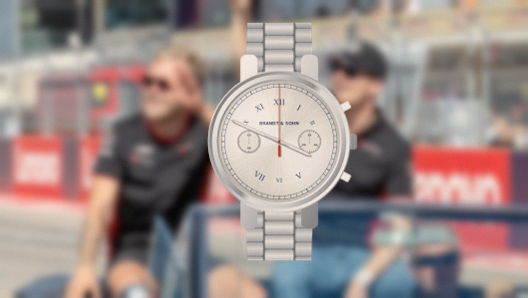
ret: {"hour": 3, "minute": 49}
